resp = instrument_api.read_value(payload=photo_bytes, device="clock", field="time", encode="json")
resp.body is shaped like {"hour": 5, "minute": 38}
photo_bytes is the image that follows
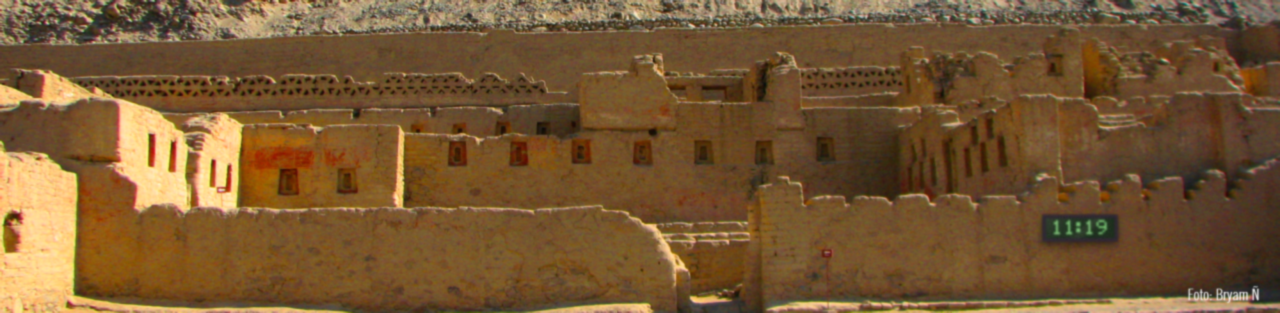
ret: {"hour": 11, "minute": 19}
